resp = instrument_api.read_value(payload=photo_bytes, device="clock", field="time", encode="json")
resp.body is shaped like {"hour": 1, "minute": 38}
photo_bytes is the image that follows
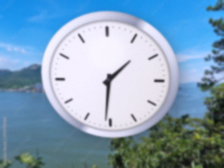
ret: {"hour": 1, "minute": 31}
